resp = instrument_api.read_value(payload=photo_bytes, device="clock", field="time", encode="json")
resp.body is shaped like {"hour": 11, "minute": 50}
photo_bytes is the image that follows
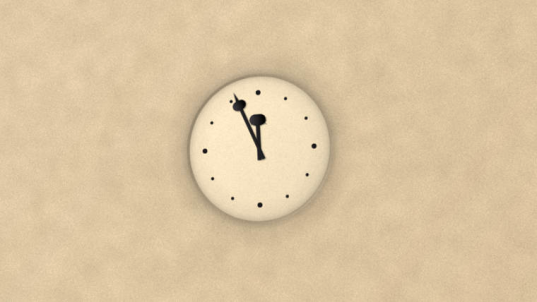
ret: {"hour": 11, "minute": 56}
